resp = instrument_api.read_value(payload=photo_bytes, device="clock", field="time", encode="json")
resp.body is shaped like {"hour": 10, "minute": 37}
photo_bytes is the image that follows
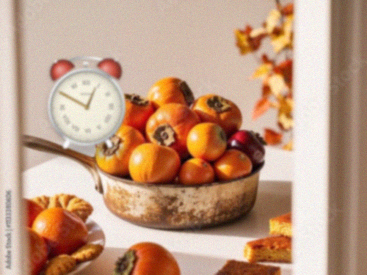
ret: {"hour": 12, "minute": 50}
